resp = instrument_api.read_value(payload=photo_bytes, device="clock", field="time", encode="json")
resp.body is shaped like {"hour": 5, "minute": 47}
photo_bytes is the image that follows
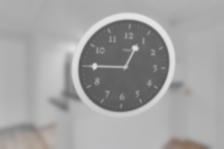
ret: {"hour": 12, "minute": 45}
